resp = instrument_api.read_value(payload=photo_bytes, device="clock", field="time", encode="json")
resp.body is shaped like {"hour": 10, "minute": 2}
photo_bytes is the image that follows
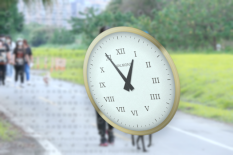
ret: {"hour": 12, "minute": 55}
